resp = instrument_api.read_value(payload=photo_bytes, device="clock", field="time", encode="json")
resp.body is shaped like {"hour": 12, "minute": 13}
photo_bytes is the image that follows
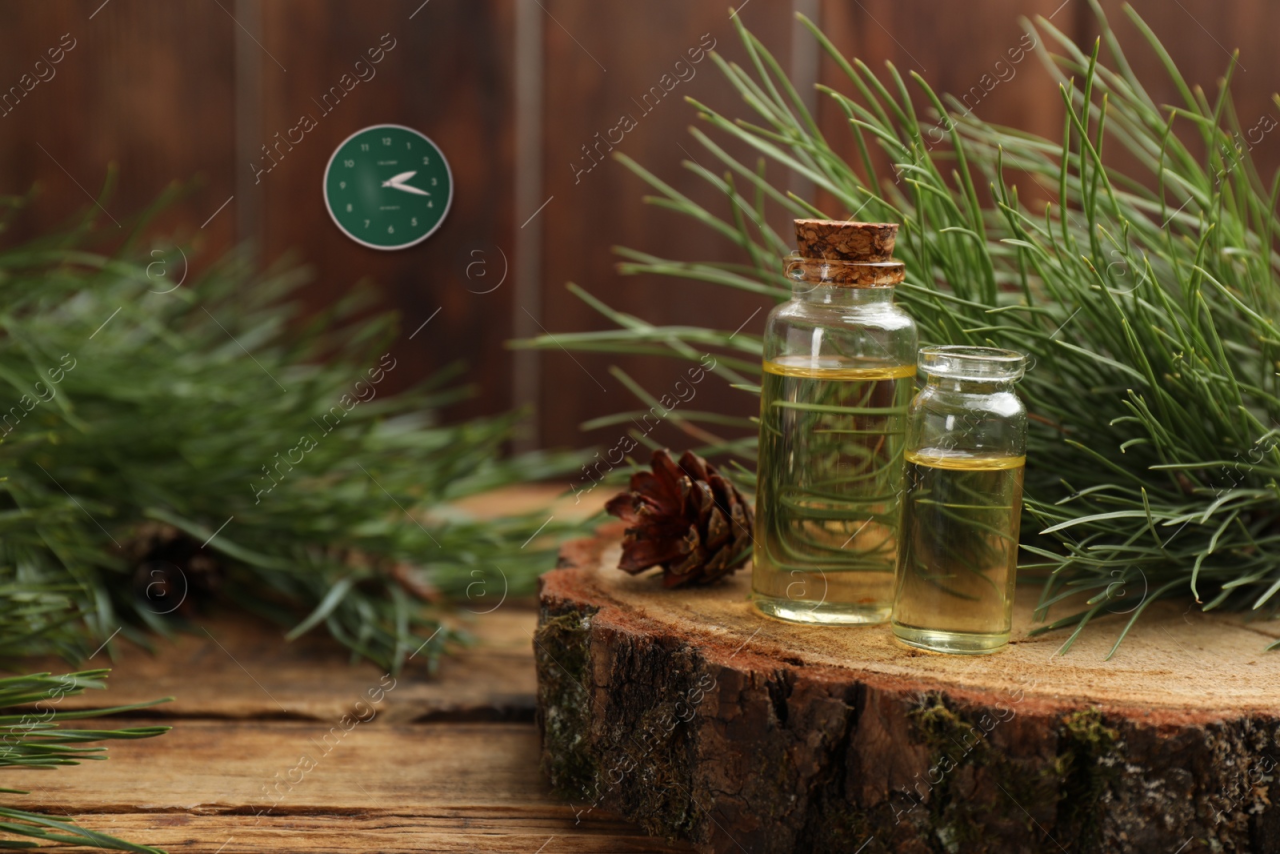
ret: {"hour": 2, "minute": 18}
